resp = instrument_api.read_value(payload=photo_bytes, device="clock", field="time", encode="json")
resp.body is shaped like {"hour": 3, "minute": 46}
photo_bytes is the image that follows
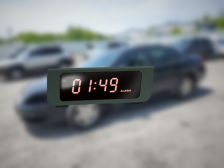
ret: {"hour": 1, "minute": 49}
